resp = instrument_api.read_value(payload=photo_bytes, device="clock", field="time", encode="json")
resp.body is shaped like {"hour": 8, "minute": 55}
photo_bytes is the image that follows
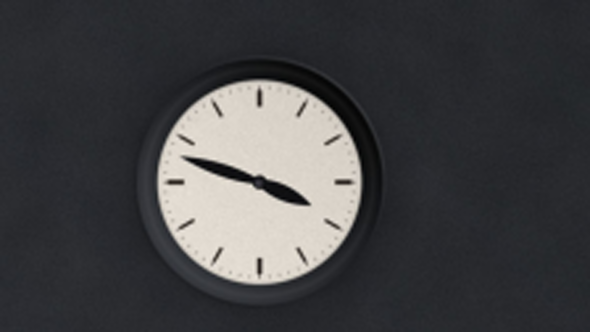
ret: {"hour": 3, "minute": 48}
